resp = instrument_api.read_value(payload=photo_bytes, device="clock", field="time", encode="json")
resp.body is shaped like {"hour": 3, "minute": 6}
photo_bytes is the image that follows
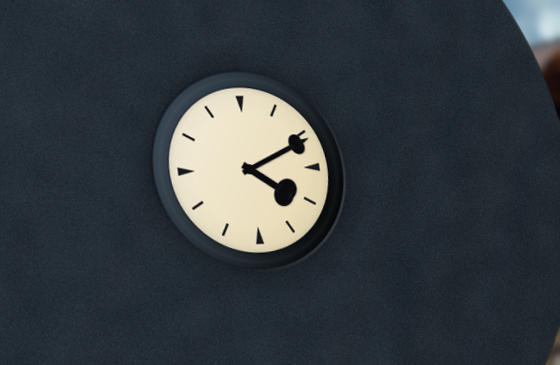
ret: {"hour": 4, "minute": 11}
